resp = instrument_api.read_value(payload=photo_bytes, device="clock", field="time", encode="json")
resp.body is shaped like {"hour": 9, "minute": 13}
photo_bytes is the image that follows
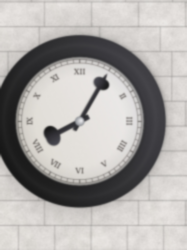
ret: {"hour": 8, "minute": 5}
